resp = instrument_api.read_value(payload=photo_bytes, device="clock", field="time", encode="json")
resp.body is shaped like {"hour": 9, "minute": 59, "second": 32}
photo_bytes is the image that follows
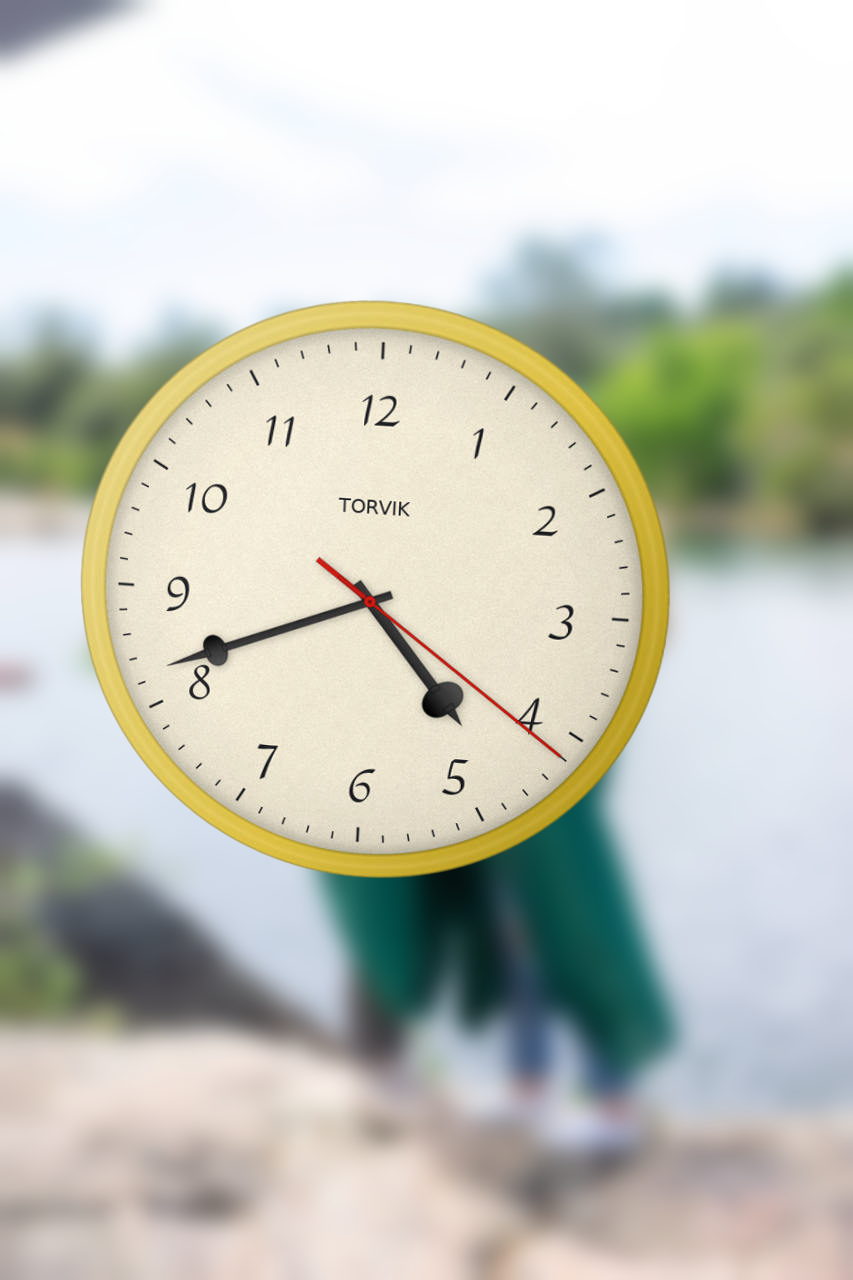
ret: {"hour": 4, "minute": 41, "second": 21}
